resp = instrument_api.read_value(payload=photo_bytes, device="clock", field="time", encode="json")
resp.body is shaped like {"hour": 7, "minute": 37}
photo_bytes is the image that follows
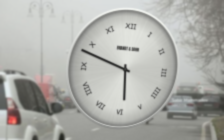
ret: {"hour": 5, "minute": 48}
